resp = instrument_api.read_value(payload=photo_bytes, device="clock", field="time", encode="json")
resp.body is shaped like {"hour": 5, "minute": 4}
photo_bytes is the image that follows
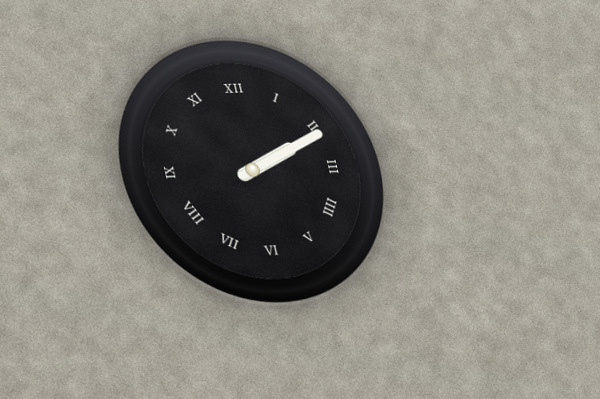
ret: {"hour": 2, "minute": 11}
